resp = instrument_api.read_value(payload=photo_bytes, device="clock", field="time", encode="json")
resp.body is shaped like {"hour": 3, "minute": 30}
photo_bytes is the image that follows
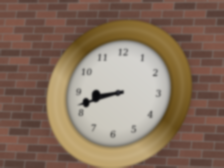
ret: {"hour": 8, "minute": 42}
